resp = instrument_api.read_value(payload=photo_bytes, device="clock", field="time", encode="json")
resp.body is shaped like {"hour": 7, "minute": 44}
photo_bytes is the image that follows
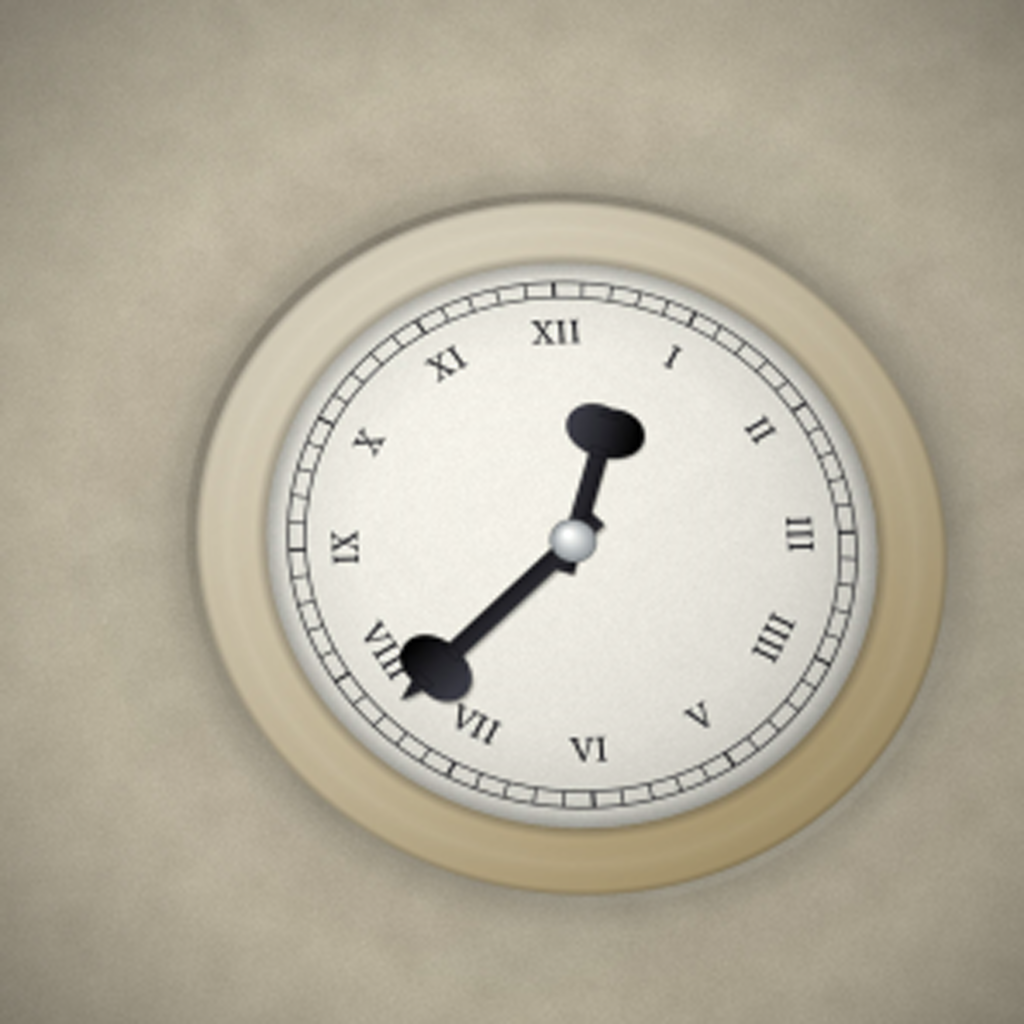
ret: {"hour": 12, "minute": 38}
